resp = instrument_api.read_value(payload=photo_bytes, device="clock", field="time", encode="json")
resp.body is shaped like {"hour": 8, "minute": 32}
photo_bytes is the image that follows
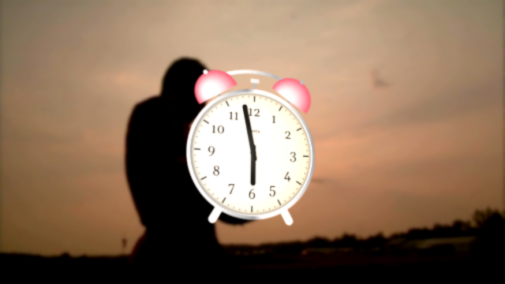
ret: {"hour": 5, "minute": 58}
